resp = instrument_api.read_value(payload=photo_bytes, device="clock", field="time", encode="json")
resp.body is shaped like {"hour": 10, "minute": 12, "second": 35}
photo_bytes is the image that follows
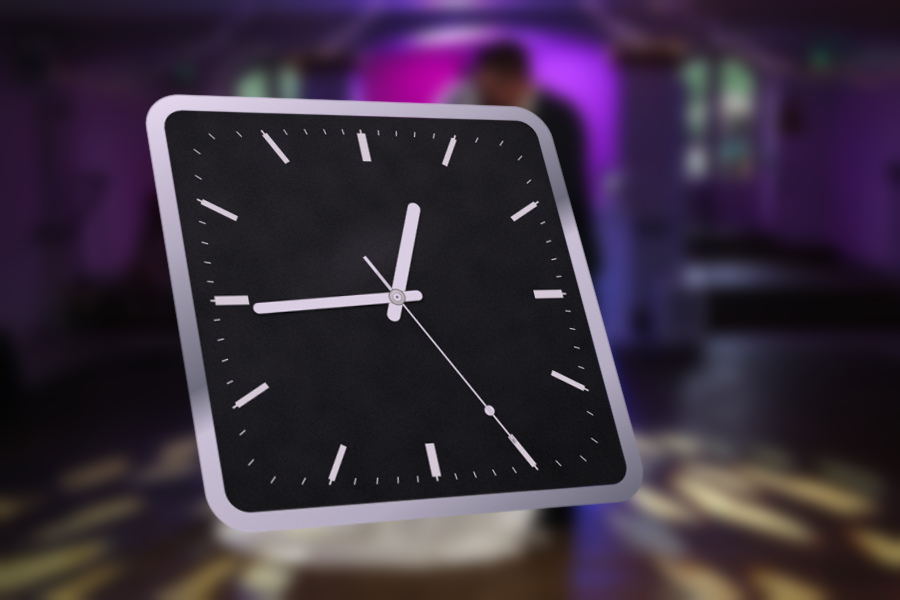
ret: {"hour": 12, "minute": 44, "second": 25}
